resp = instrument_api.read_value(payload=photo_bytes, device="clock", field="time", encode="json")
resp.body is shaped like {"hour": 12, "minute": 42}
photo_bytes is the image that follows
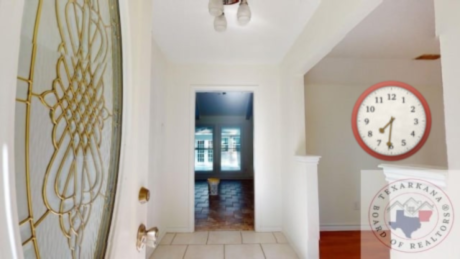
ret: {"hour": 7, "minute": 31}
